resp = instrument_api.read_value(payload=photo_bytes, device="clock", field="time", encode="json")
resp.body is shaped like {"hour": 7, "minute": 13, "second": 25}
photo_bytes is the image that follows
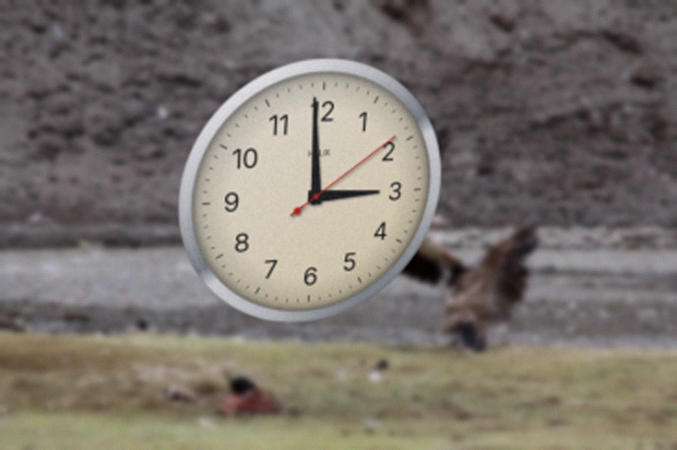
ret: {"hour": 2, "minute": 59, "second": 9}
